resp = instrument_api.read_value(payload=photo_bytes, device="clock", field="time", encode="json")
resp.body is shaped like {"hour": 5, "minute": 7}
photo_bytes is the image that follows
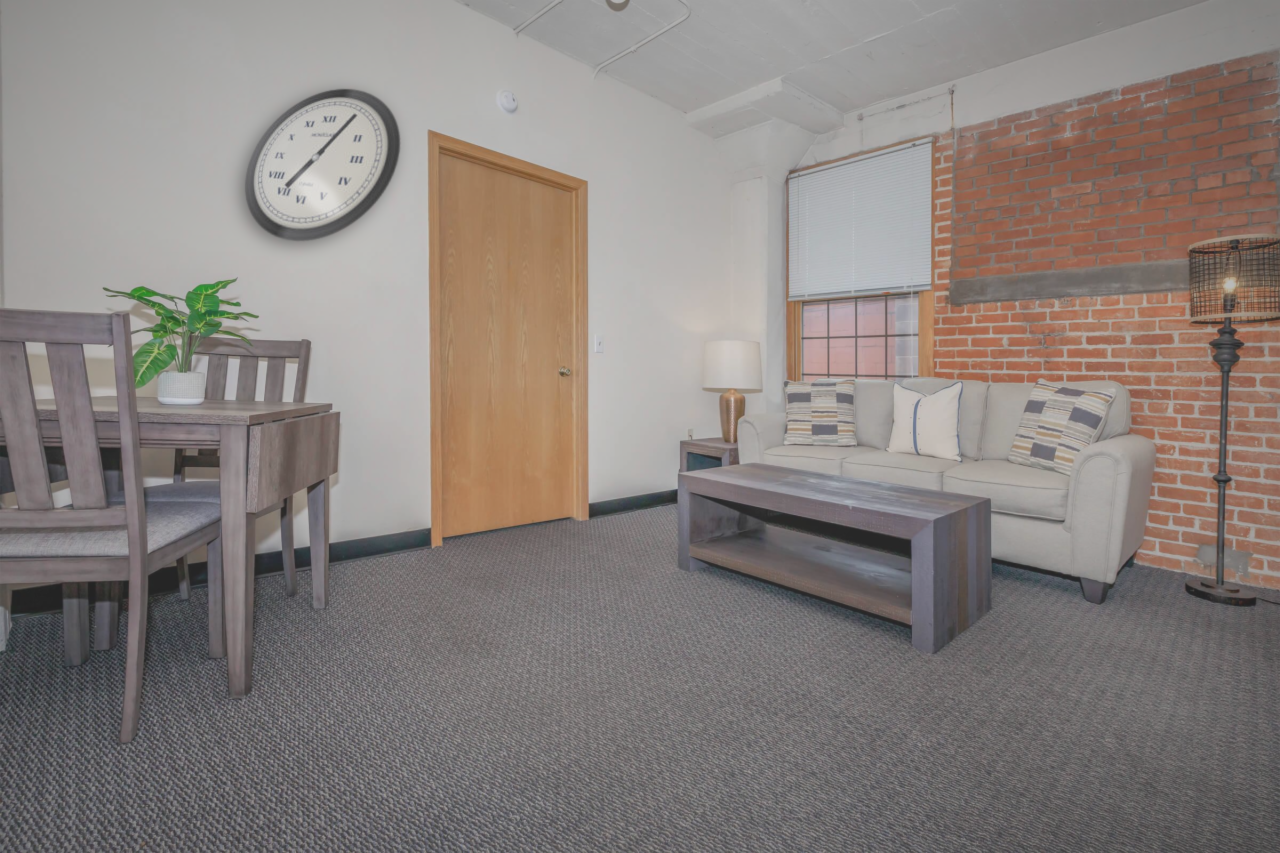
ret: {"hour": 7, "minute": 5}
